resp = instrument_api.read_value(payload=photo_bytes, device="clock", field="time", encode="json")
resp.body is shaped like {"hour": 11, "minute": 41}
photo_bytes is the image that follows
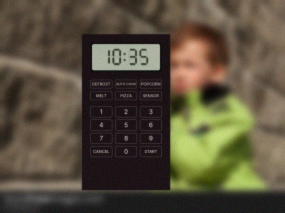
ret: {"hour": 10, "minute": 35}
